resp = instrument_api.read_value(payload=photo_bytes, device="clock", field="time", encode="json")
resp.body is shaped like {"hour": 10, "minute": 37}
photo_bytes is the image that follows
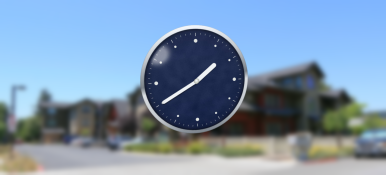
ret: {"hour": 1, "minute": 40}
